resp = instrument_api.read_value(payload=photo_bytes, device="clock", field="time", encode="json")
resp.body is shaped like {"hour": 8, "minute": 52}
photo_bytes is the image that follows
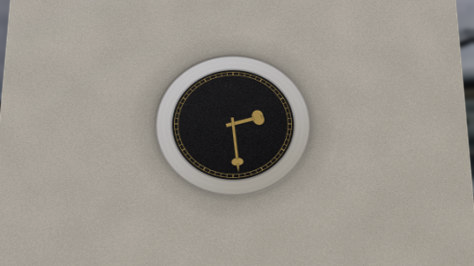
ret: {"hour": 2, "minute": 29}
